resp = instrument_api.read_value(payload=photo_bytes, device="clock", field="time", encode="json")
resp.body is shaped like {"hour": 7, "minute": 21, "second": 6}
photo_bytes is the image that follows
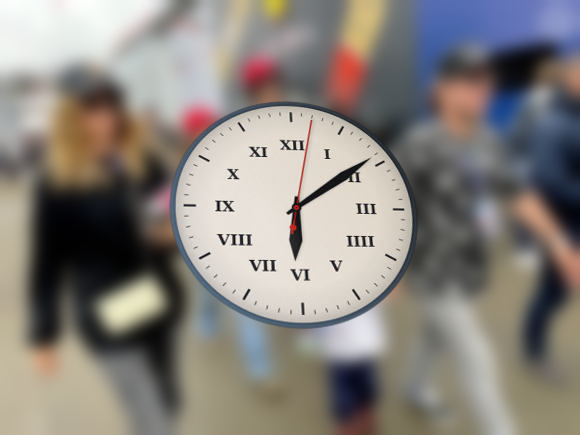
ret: {"hour": 6, "minute": 9, "second": 2}
